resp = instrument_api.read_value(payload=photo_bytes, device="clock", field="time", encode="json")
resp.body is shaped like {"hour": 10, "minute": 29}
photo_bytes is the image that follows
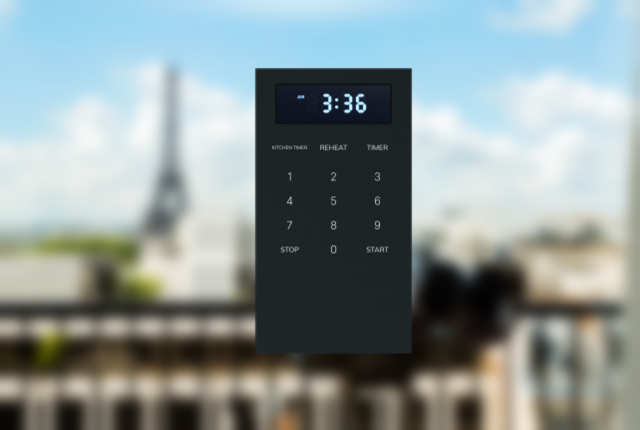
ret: {"hour": 3, "minute": 36}
